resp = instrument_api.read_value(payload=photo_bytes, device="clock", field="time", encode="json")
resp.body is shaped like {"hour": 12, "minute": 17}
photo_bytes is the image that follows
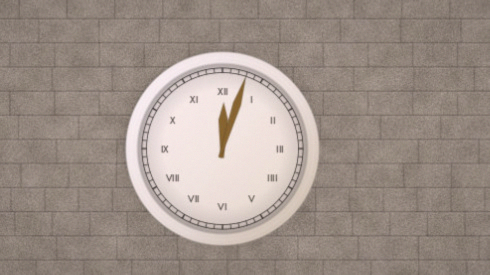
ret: {"hour": 12, "minute": 3}
